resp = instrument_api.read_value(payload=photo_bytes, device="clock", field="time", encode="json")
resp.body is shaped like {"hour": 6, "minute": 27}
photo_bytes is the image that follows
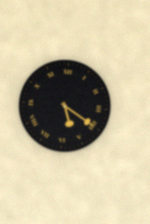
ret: {"hour": 5, "minute": 20}
